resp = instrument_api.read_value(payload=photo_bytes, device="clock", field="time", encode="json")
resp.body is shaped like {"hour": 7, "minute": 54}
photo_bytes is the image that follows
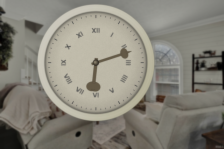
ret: {"hour": 6, "minute": 12}
